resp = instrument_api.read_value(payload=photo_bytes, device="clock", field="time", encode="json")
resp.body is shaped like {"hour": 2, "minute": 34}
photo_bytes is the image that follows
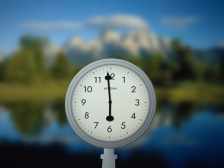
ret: {"hour": 5, "minute": 59}
